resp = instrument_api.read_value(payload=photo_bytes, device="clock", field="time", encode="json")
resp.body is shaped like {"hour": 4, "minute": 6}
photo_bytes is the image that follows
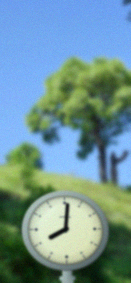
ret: {"hour": 8, "minute": 1}
